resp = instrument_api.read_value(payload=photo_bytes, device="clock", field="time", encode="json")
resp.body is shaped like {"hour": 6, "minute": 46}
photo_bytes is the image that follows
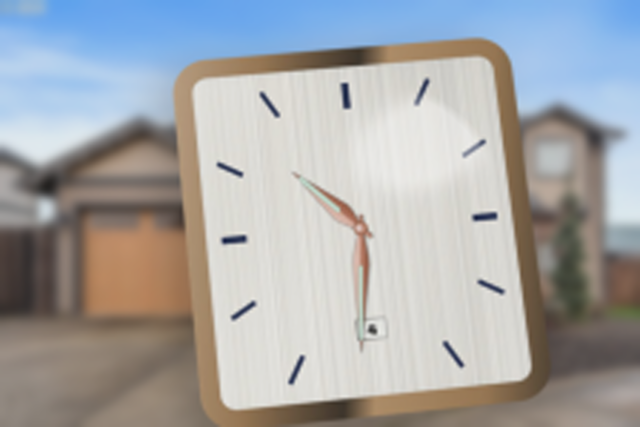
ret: {"hour": 10, "minute": 31}
